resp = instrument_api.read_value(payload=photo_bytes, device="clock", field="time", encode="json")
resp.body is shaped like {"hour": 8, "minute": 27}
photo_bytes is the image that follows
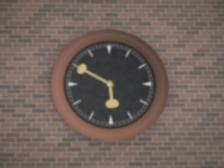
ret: {"hour": 5, "minute": 50}
